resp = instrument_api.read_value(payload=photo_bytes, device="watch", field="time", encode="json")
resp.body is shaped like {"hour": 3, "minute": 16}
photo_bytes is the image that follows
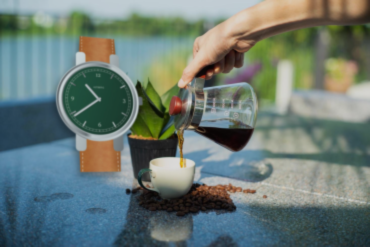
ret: {"hour": 10, "minute": 39}
